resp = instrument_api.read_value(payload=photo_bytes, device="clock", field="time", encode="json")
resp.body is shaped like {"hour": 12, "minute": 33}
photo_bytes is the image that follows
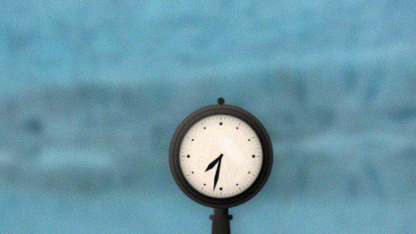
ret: {"hour": 7, "minute": 32}
